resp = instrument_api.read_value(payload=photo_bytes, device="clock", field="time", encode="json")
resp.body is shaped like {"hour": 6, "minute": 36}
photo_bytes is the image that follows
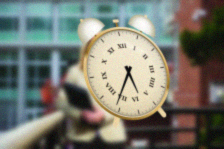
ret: {"hour": 5, "minute": 36}
